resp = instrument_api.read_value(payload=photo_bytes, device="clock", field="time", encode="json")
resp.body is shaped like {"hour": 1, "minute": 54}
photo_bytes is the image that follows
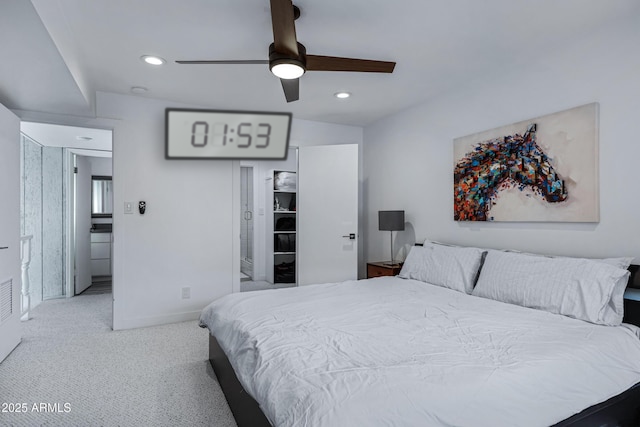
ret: {"hour": 1, "minute": 53}
